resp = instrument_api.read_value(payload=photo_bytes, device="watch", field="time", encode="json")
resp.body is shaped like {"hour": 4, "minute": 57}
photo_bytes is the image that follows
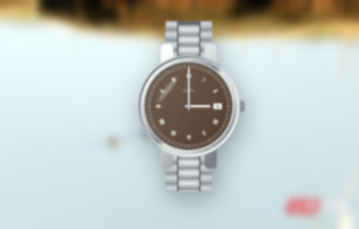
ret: {"hour": 3, "minute": 0}
